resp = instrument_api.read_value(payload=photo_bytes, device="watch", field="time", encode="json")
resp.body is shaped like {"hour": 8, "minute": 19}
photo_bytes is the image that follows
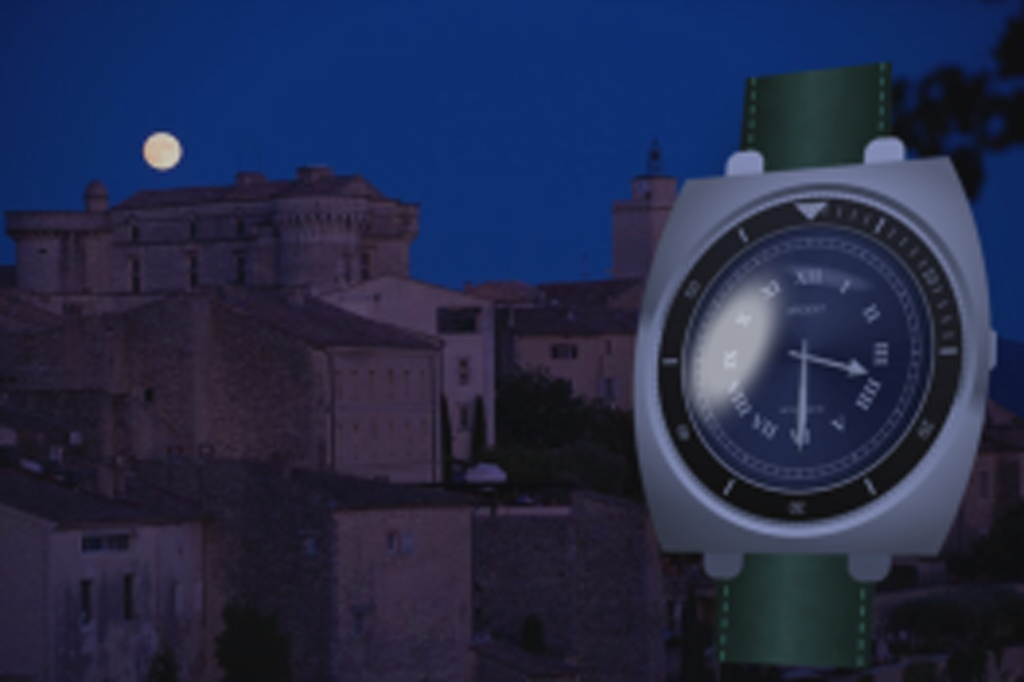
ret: {"hour": 3, "minute": 30}
